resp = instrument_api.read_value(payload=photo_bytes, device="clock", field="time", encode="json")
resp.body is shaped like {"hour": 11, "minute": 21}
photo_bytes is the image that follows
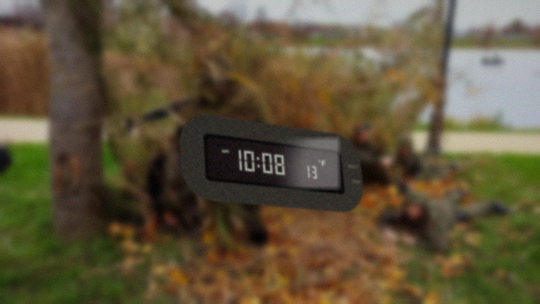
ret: {"hour": 10, "minute": 8}
